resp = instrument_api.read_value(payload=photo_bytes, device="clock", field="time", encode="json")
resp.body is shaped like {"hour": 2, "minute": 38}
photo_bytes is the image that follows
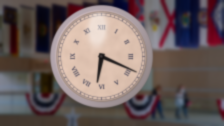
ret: {"hour": 6, "minute": 19}
